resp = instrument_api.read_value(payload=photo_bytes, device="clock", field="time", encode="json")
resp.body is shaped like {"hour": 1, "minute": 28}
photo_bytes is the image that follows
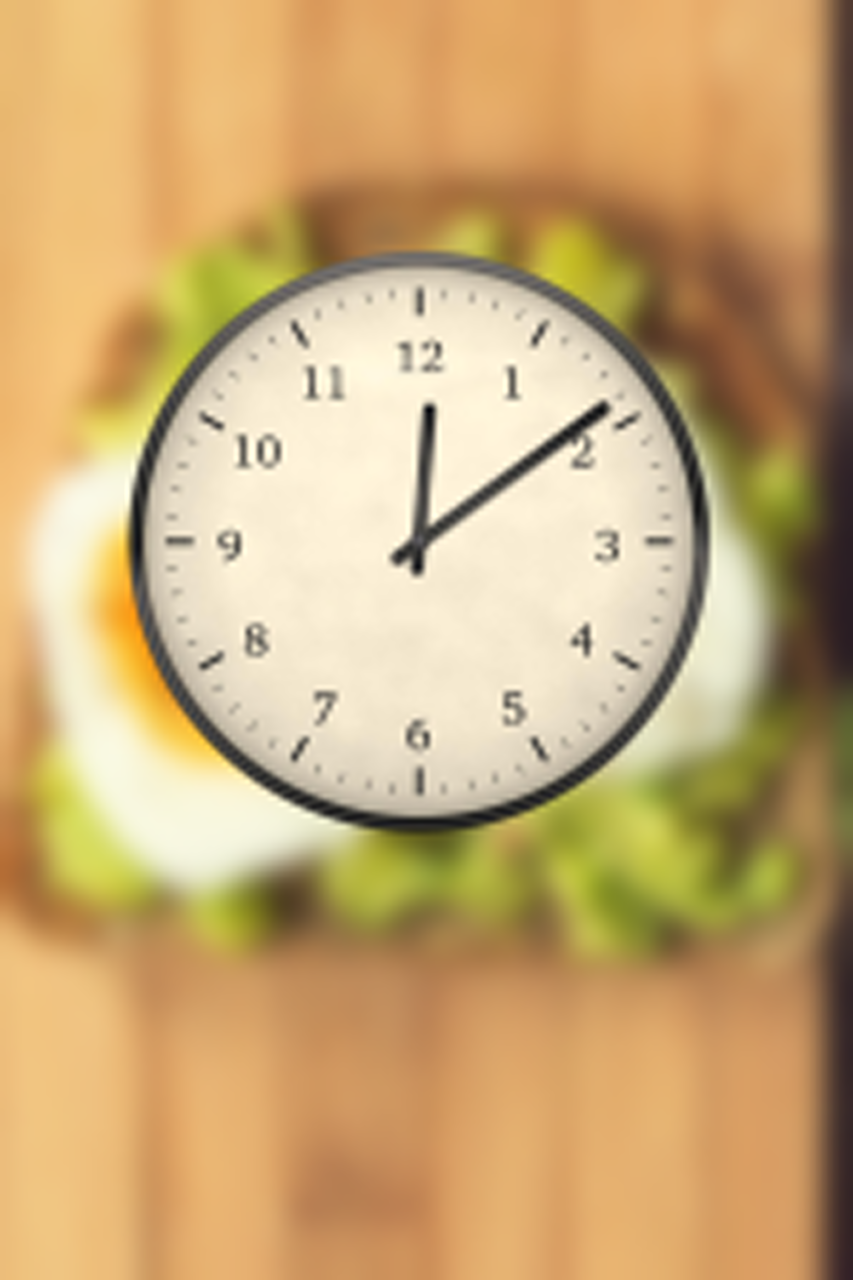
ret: {"hour": 12, "minute": 9}
